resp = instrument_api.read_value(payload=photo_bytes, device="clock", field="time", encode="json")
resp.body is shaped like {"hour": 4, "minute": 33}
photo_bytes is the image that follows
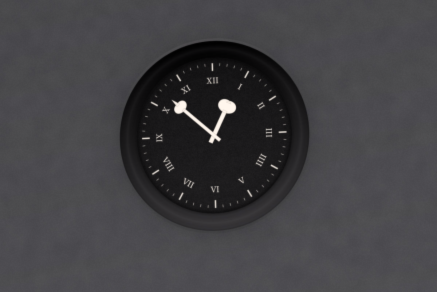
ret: {"hour": 12, "minute": 52}
